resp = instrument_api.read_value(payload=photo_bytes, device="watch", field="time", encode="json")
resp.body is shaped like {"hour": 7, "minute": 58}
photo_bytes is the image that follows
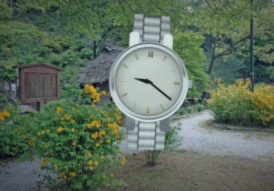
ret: {"hour": 9, "minute": 21}
